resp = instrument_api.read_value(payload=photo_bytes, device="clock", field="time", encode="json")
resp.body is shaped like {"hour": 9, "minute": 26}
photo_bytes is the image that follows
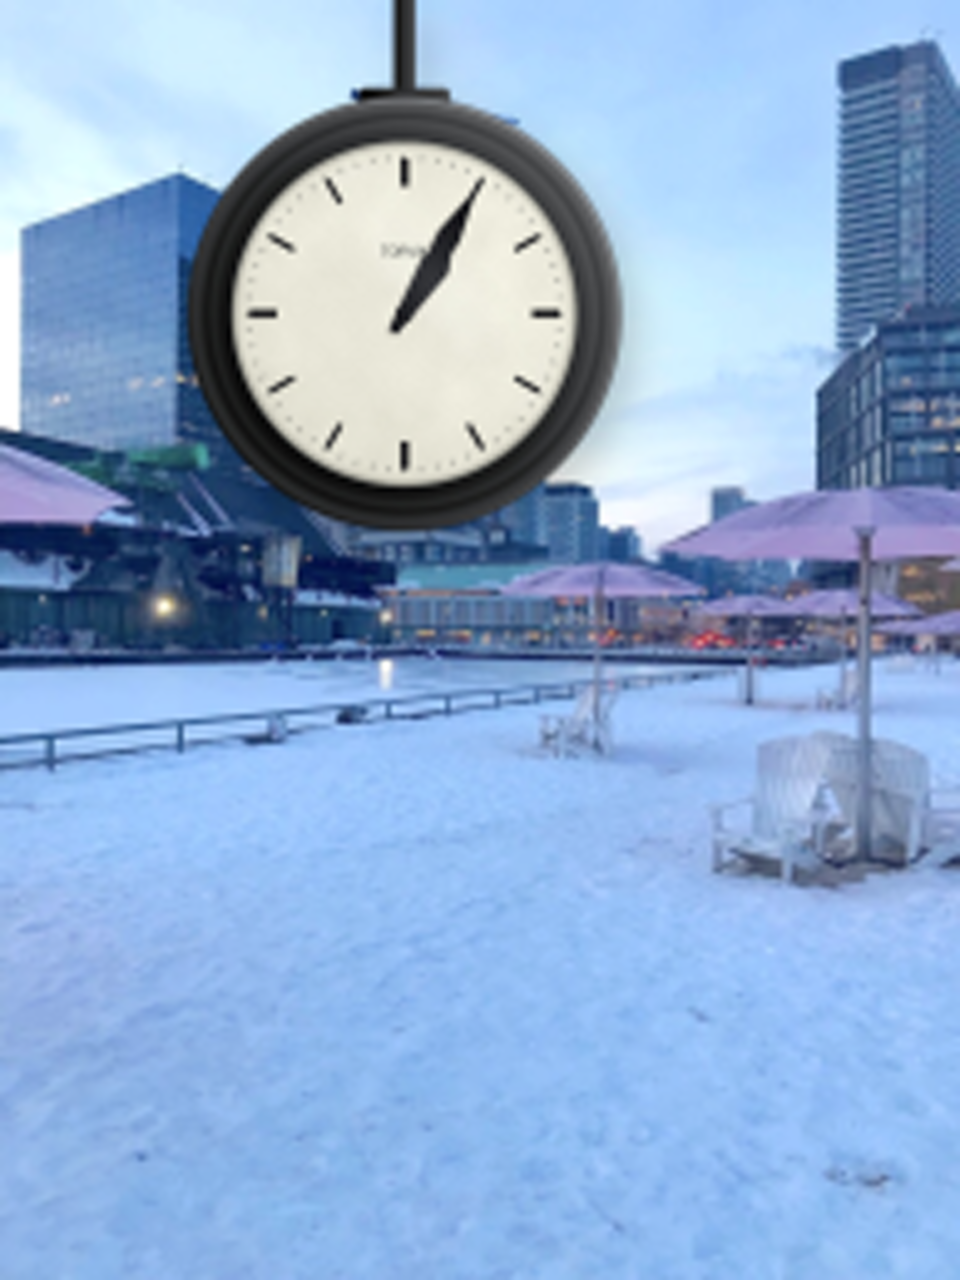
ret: {"hour": 1, "minute": 5}
